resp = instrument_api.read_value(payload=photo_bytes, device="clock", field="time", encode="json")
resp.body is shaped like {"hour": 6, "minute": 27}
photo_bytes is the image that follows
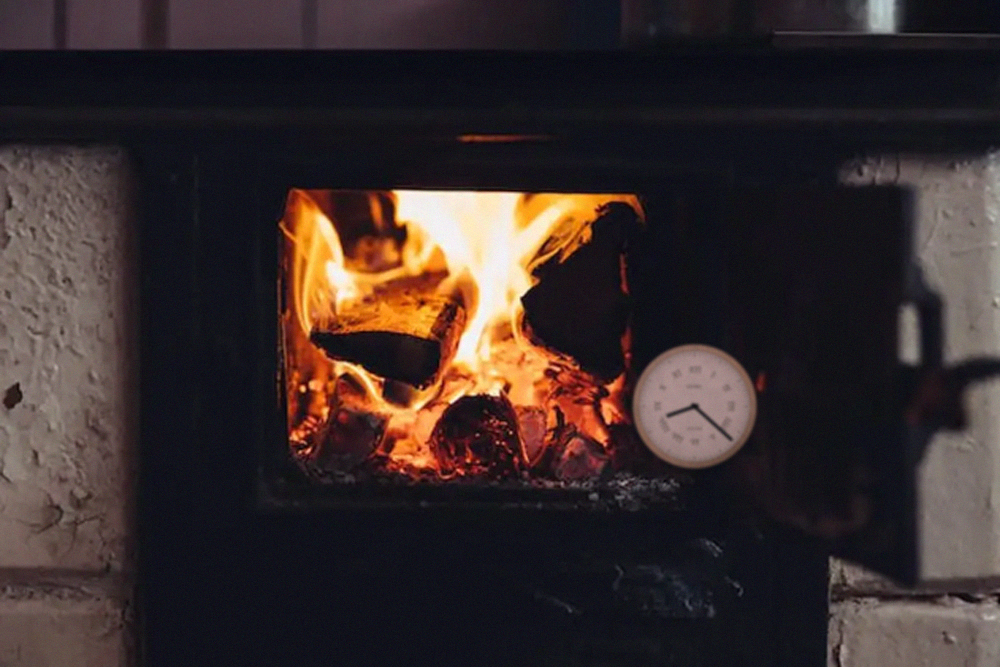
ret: {"hour": 8, "minute": 22}
